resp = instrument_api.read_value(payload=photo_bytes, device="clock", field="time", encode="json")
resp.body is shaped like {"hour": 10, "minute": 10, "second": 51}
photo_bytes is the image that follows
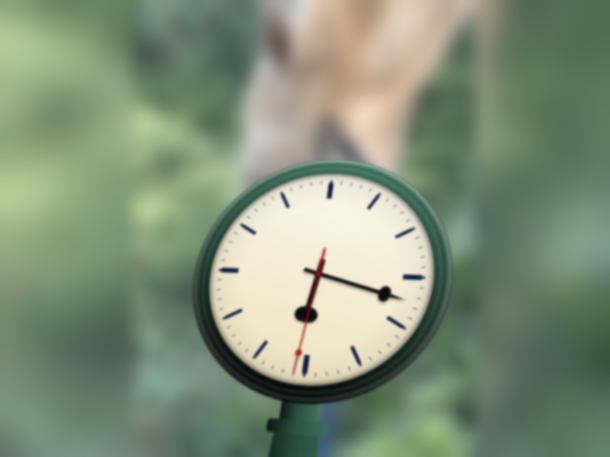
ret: {"hour": 6, "minute": 17, "second": 31}
